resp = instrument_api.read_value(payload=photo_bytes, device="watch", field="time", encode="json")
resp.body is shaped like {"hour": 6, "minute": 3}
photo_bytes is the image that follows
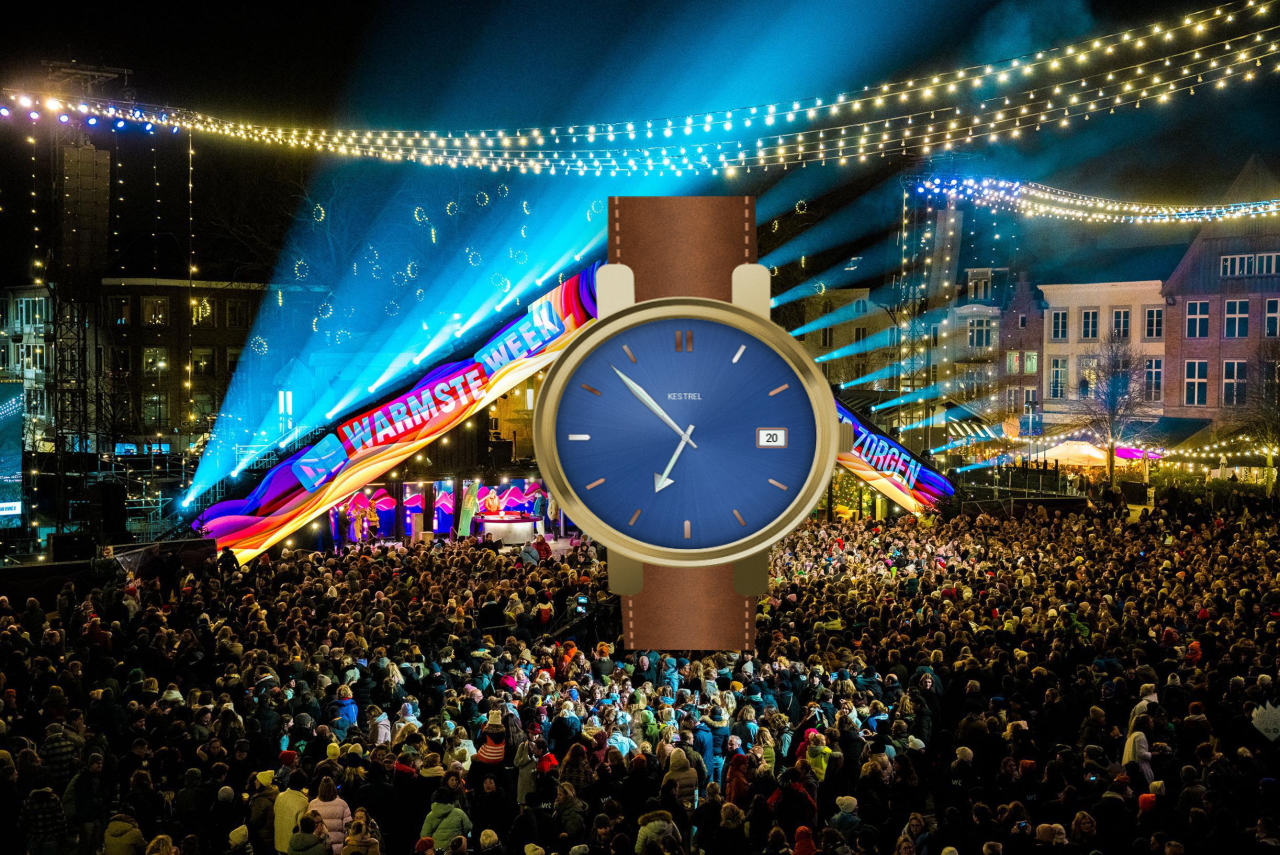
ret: {"hour": 6, "minute": 53}
